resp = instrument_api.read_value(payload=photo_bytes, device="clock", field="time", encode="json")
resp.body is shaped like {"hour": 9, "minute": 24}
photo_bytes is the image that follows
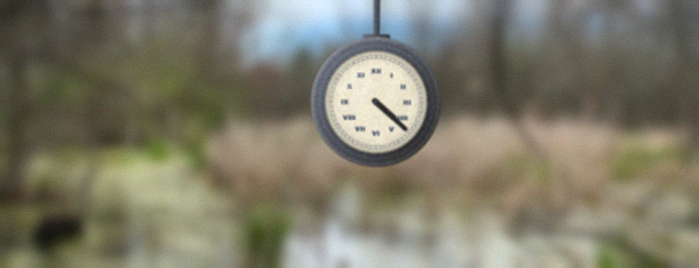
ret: {"hour": 4, "minute": 22}
